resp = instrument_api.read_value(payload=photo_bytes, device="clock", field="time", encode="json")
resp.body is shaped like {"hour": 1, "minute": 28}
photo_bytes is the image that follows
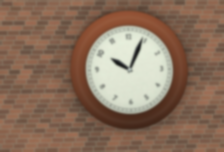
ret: {"hour": 10, "minute": 4}
